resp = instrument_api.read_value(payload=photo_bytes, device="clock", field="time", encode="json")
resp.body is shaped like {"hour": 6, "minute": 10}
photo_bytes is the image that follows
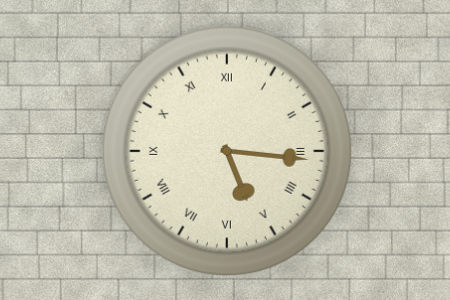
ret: {"hour": 5, "minute": 16}
